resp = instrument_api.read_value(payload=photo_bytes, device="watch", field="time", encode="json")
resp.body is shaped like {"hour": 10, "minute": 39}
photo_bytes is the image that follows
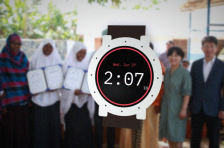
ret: {"hour": 2, "minute": 7}
